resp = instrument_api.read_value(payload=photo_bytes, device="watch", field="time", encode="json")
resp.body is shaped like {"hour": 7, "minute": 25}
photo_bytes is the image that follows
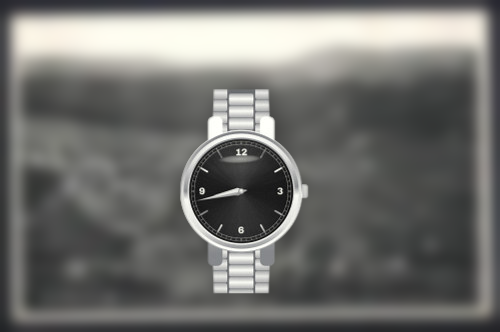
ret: {"hour": 8, "minute": 43}
